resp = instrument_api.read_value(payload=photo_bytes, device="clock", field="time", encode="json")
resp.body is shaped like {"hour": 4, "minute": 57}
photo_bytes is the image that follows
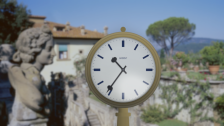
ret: {"hour": 10, "minute": 36}
